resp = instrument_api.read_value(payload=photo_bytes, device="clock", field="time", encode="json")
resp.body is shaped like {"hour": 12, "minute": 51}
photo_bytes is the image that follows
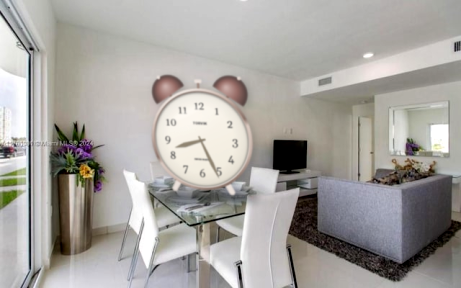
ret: {"hour": 8, "minute": 26}
